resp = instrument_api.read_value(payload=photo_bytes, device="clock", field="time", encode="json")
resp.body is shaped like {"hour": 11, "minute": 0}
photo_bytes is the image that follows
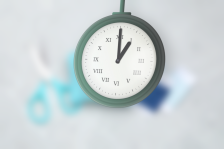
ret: {"hour": 1, "minute": 0}
